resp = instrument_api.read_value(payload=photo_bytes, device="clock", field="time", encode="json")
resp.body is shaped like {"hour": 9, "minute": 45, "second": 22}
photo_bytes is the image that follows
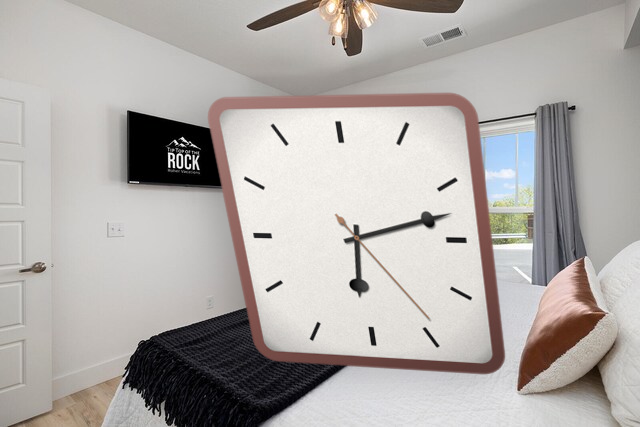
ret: {"hour": 6, "minute": 12, "second": 24}
